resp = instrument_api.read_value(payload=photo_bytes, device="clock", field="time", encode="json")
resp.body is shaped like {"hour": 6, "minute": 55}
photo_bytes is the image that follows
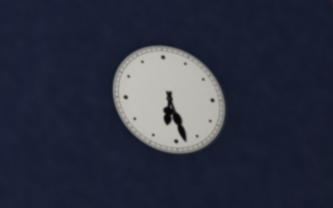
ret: {"hour": 6, "minute": 28}
